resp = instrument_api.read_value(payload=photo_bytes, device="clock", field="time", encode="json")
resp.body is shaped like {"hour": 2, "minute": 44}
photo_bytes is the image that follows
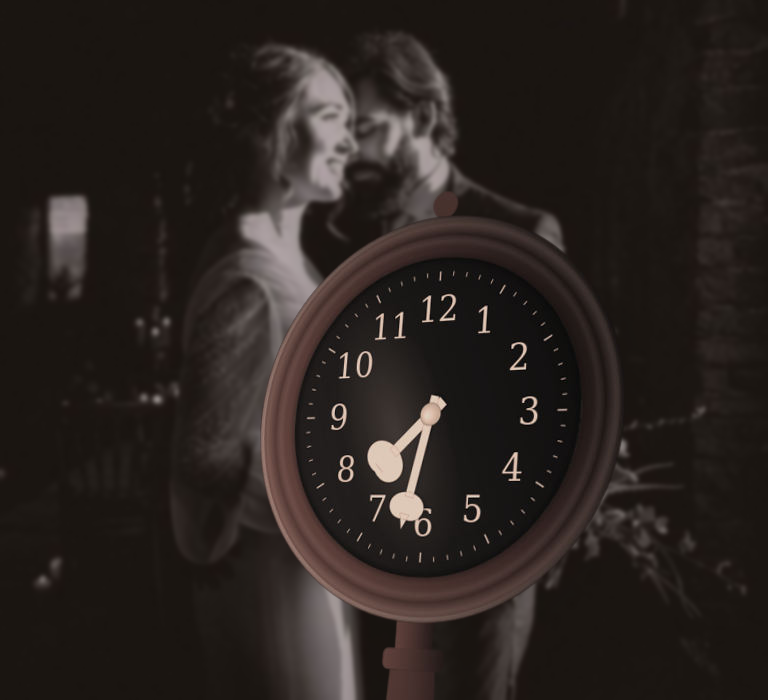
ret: {"hour": 7, "minute": 32}
